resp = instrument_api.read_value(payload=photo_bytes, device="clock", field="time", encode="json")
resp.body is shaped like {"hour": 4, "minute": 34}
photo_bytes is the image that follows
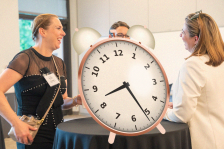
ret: {"hour": 8, "minute": 26}
